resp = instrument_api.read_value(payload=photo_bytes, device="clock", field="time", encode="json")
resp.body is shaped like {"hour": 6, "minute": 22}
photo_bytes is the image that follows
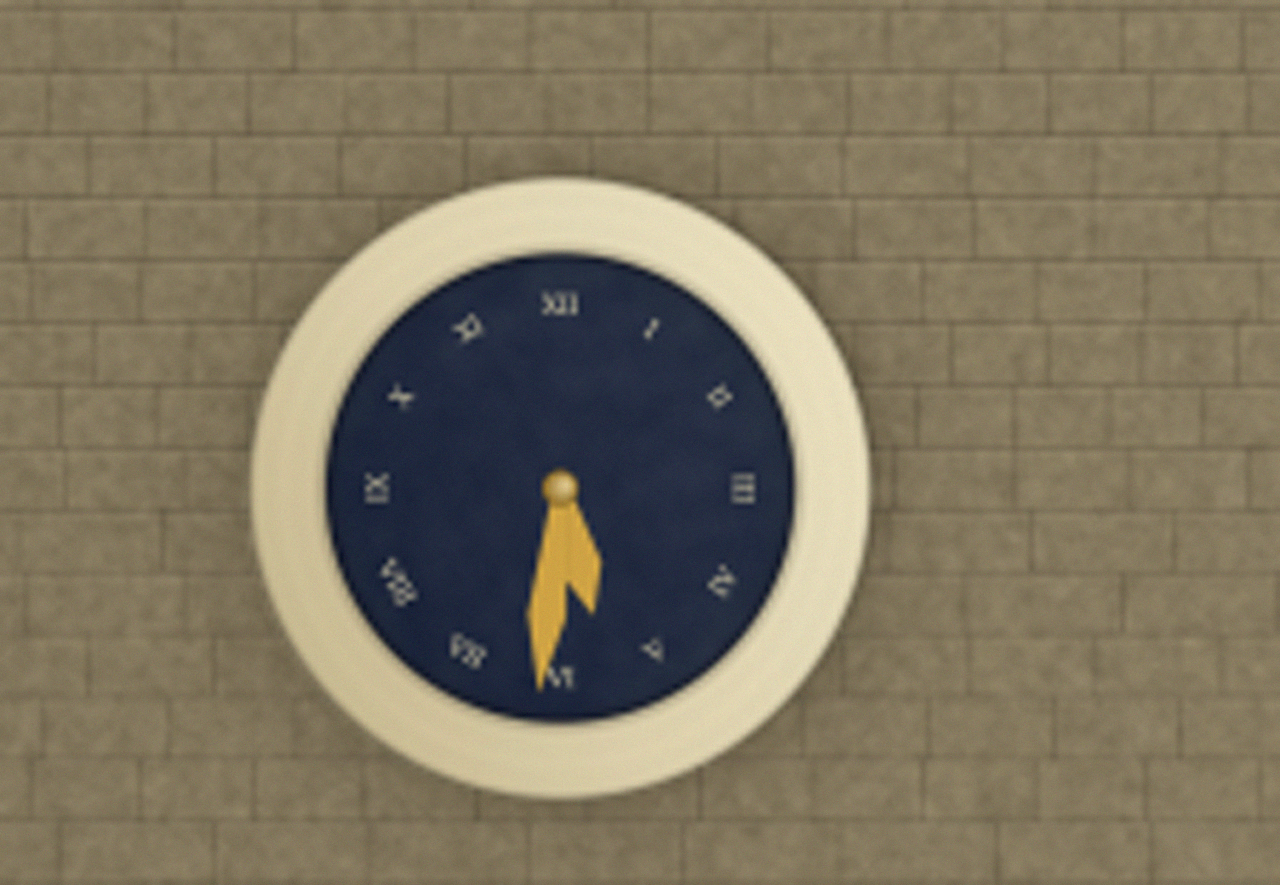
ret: {"hour": 5, "minute": 31}
